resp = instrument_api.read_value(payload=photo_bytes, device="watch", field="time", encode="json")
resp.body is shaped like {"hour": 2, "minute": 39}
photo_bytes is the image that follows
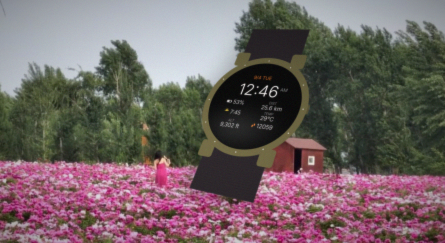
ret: {"hour": 12, "minute": 46}
